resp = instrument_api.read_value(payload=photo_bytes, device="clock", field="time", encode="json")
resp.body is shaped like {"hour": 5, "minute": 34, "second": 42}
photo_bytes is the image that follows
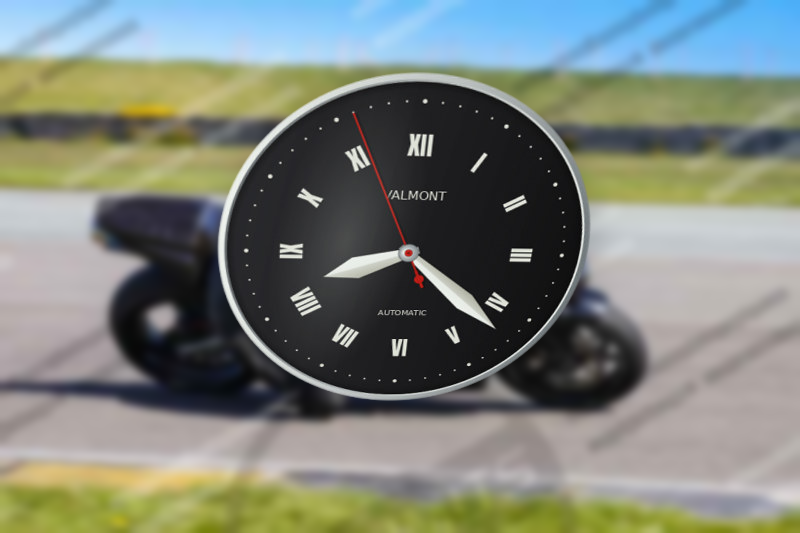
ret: {"hour": 8, "minute": 21, "second": 56}
